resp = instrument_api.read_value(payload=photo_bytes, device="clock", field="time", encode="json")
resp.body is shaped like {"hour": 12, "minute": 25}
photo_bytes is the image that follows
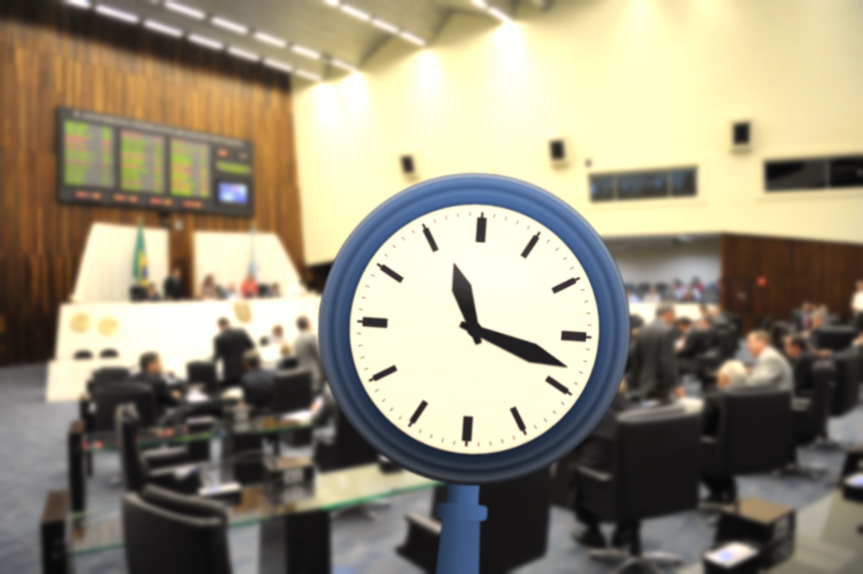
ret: {"hour": 11, "minute": 18}
